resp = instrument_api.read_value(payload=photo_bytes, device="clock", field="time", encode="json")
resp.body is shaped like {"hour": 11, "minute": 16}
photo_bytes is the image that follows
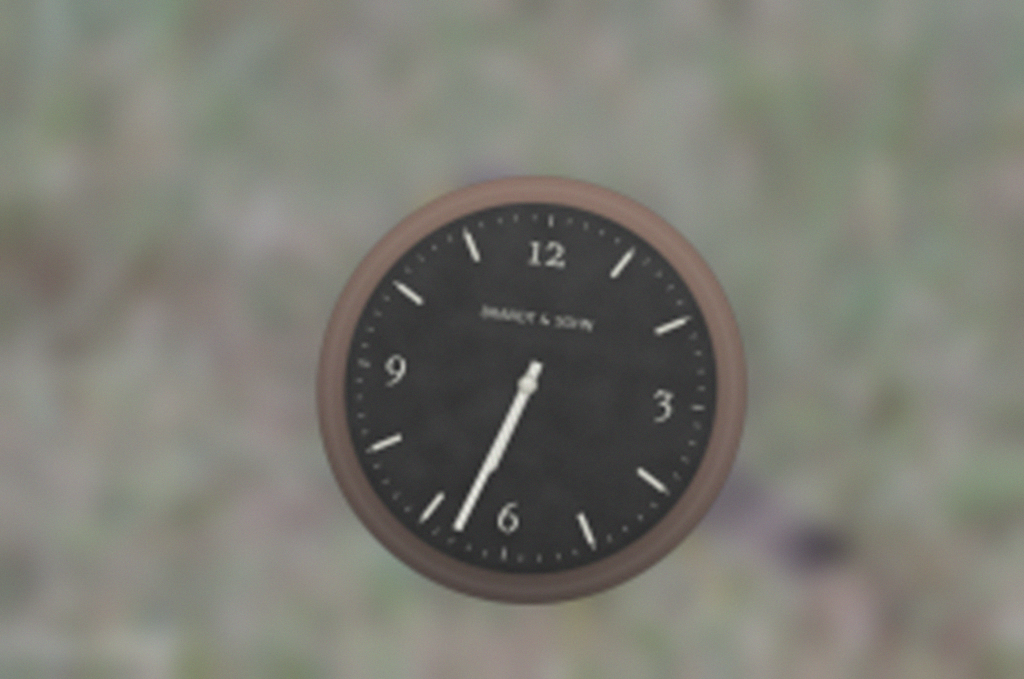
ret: {"hour": 6, "minute": 33}
